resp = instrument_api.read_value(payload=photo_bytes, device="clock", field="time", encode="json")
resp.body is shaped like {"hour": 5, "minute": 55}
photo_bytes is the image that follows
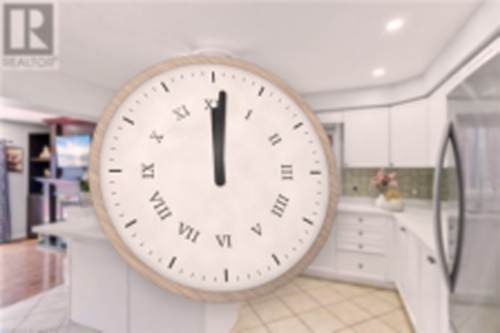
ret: {"hour": 12, "minute": 1}
